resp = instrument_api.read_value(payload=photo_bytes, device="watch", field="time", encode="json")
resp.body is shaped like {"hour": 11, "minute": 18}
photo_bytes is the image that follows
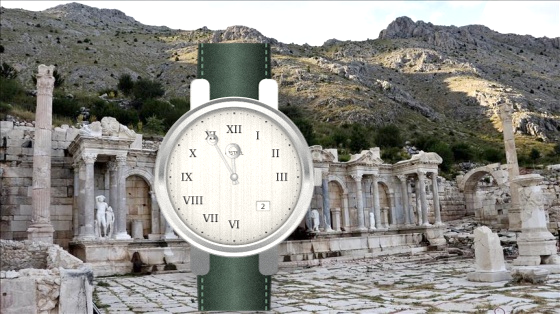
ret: {"hour": 11, "minute": 55}
